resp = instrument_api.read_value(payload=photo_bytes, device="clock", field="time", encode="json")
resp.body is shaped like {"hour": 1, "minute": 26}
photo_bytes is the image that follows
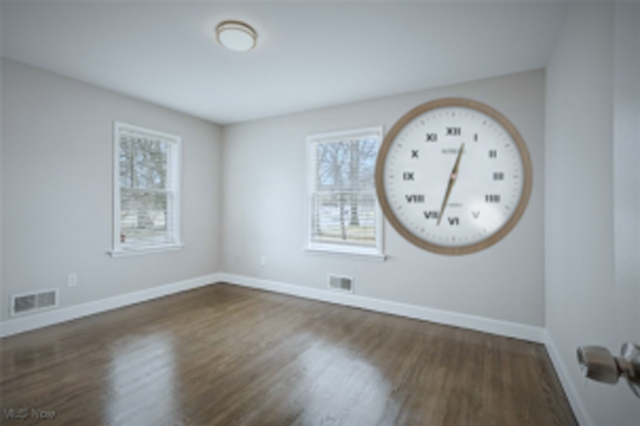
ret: {"hour": 12, "minute": 33}
